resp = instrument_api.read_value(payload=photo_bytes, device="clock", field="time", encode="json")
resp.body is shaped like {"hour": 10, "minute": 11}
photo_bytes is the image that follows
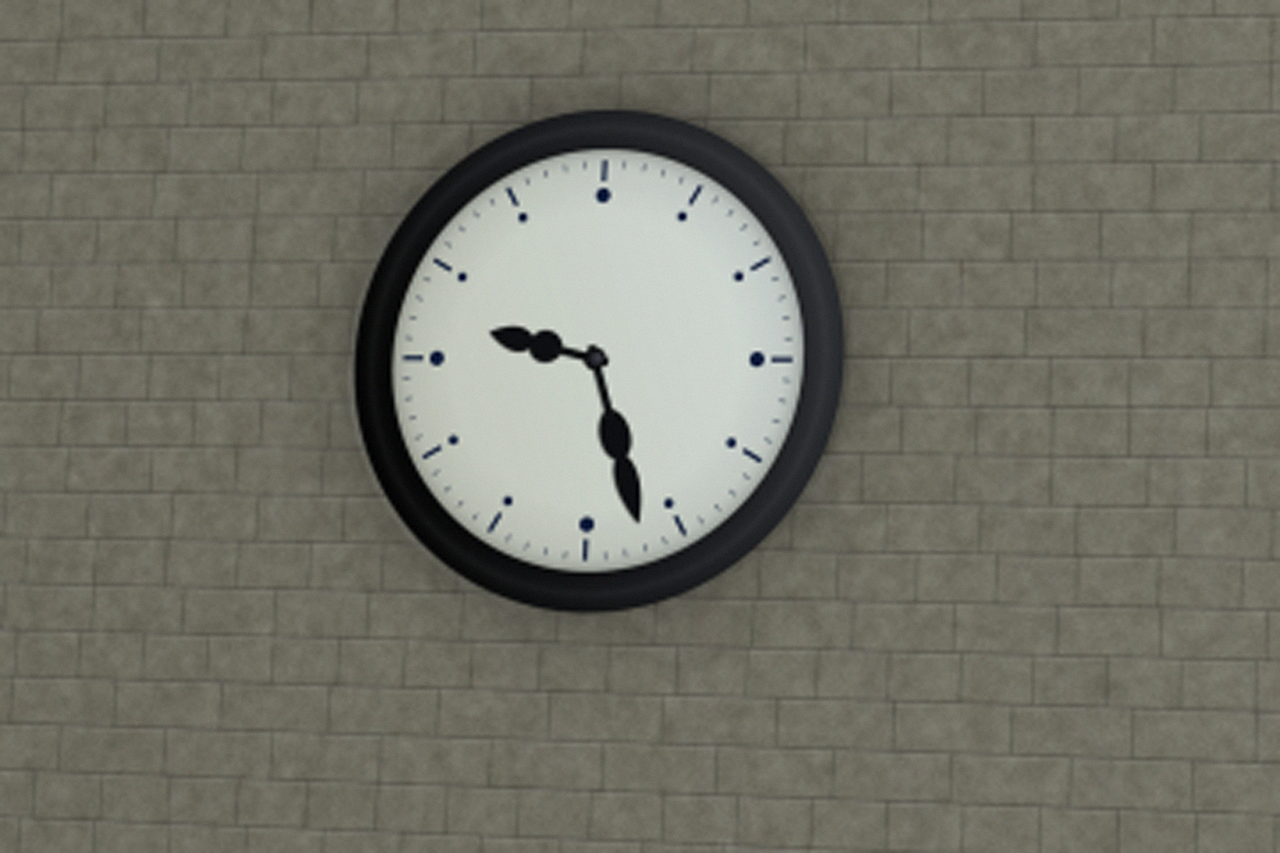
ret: {"hour": 9, "minute": 27}
